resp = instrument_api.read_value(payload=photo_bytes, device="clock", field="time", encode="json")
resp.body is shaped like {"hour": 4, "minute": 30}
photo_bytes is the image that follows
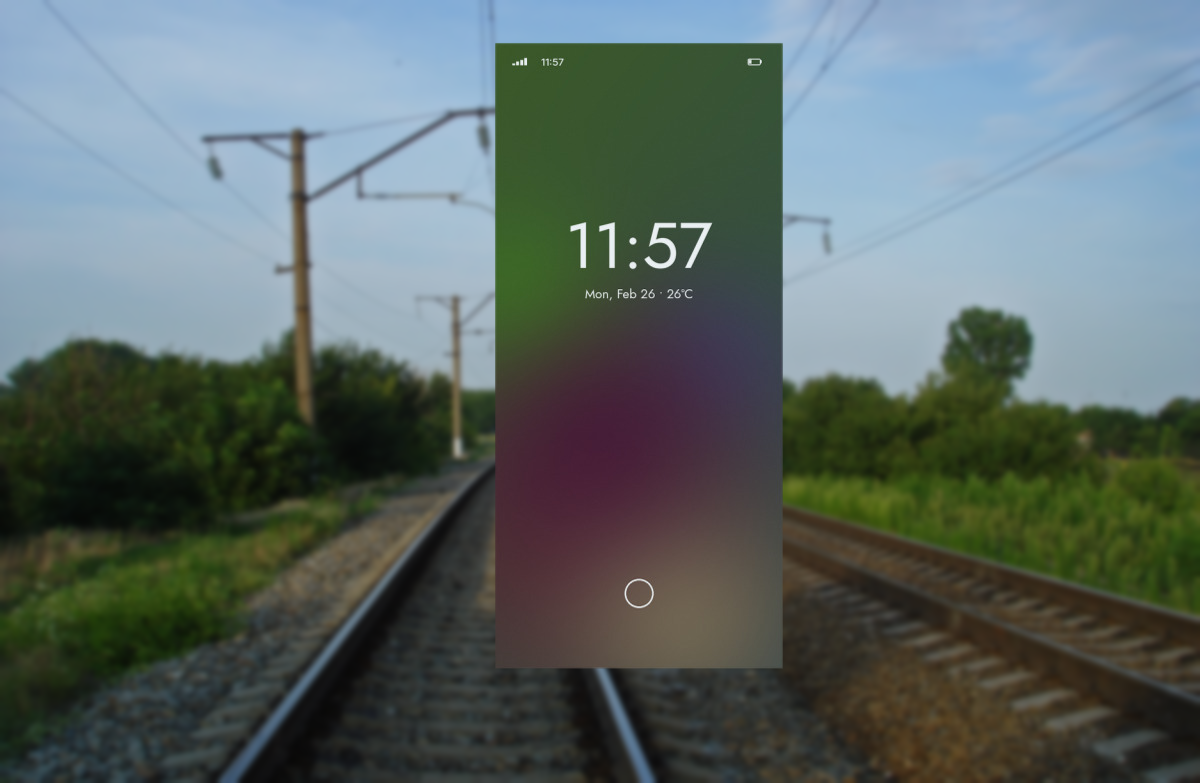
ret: {"hour": 11, "minute": 57}
